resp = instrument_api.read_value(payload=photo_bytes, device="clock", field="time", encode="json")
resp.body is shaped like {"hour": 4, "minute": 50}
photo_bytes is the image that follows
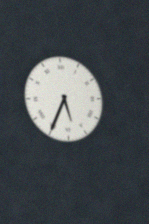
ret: {"hour": 5, "minute": 35}
